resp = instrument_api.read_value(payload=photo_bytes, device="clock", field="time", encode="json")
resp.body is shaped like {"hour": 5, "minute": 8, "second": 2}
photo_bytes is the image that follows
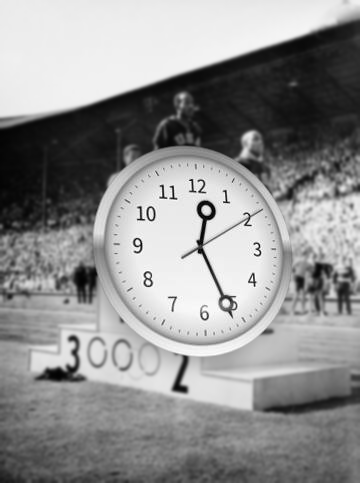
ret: {"hour": 12, "minute": 26, "second": 10}
